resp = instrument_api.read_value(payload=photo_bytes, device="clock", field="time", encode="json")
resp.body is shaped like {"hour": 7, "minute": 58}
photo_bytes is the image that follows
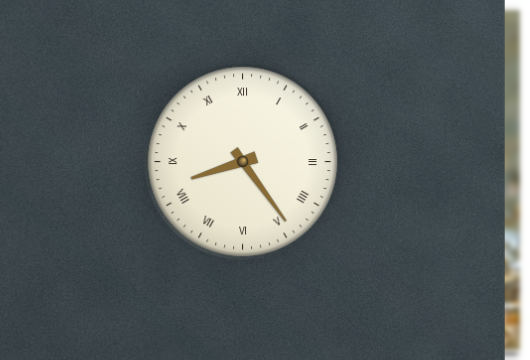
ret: {"hour": 8, "minute": 24}
